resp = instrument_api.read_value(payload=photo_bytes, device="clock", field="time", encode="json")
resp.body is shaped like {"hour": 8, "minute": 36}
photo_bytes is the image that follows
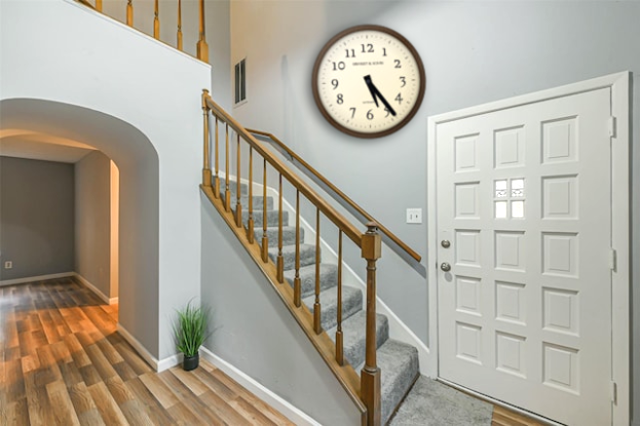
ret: {"hour": 5, "minute": 24}
